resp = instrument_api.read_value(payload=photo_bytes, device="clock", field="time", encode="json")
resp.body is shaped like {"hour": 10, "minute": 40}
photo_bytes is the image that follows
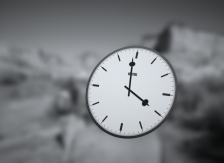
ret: {"hour": 3, "minute": 59}
